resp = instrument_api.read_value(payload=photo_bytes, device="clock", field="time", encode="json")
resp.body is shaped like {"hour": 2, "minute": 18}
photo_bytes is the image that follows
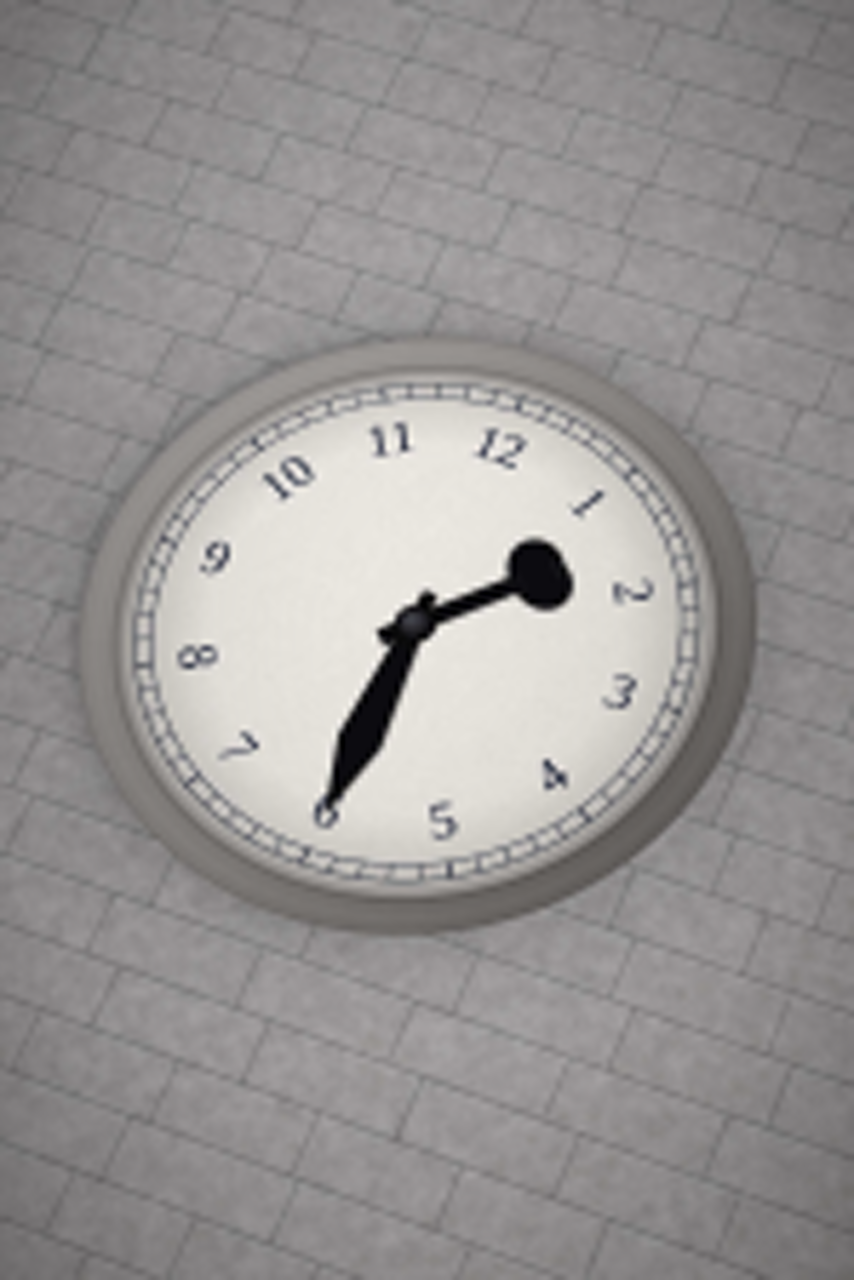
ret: {"hour": 1, "minute": 30}
